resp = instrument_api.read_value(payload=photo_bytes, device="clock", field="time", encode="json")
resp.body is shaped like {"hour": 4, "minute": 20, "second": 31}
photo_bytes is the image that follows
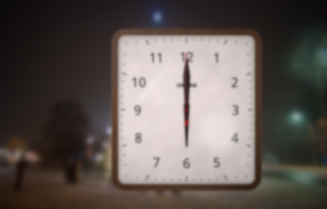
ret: {"hour": 6, "minute": 0, "second": 0}
